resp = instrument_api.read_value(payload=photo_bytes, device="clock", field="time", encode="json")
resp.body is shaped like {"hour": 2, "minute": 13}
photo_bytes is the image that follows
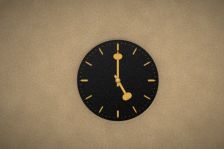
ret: {"hour": 5, "minute": 0}
